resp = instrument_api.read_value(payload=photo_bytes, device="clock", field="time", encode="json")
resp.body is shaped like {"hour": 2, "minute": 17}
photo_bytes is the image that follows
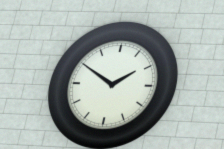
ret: {"hour": 1, "minute": 50}
